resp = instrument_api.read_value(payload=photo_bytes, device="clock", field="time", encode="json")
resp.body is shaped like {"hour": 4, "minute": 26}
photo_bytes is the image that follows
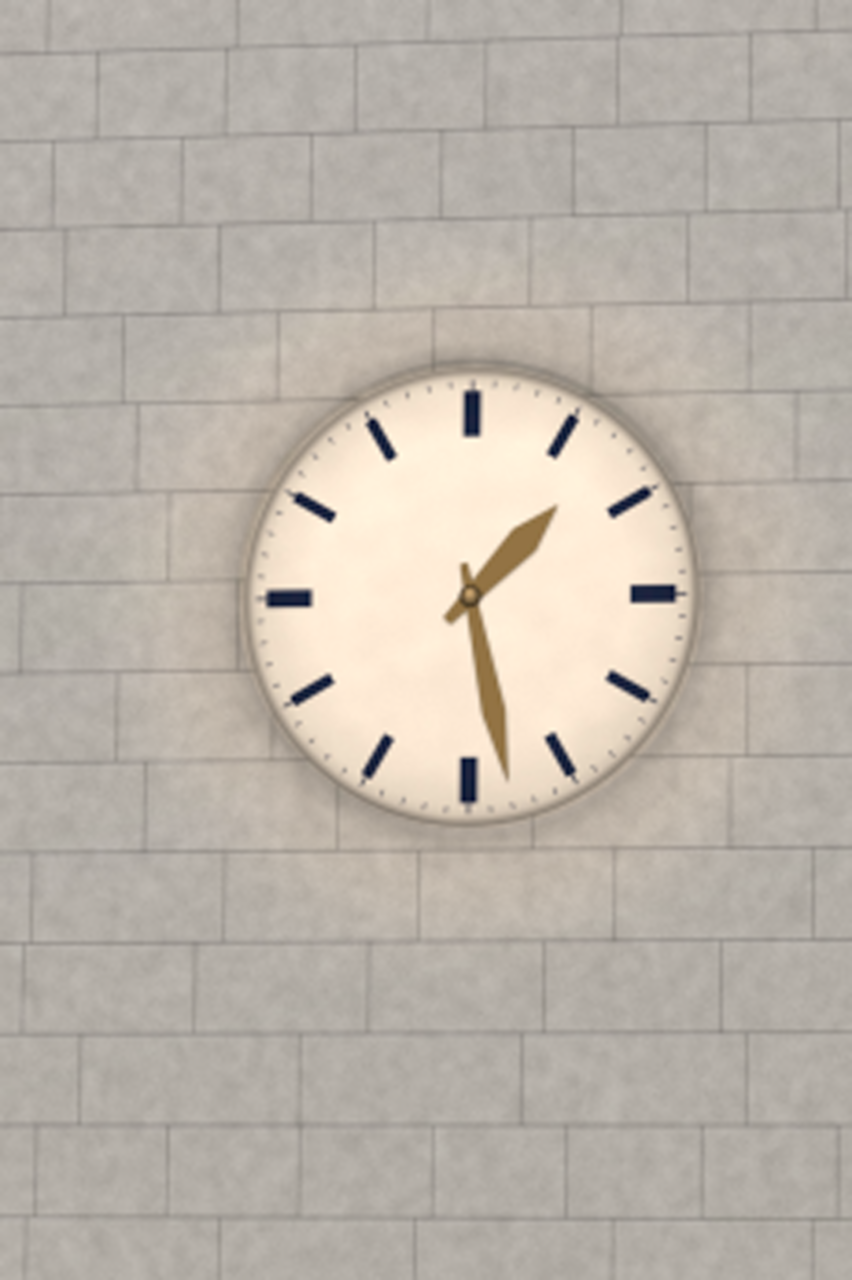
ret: {"hour": 1, "minute": 28}
